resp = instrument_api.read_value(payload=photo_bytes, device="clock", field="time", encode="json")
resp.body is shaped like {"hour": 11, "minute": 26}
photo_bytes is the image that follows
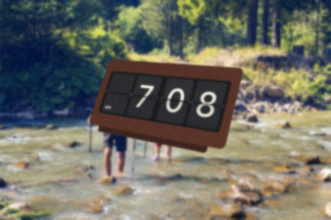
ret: {"hour": 7, "minute": 8}
